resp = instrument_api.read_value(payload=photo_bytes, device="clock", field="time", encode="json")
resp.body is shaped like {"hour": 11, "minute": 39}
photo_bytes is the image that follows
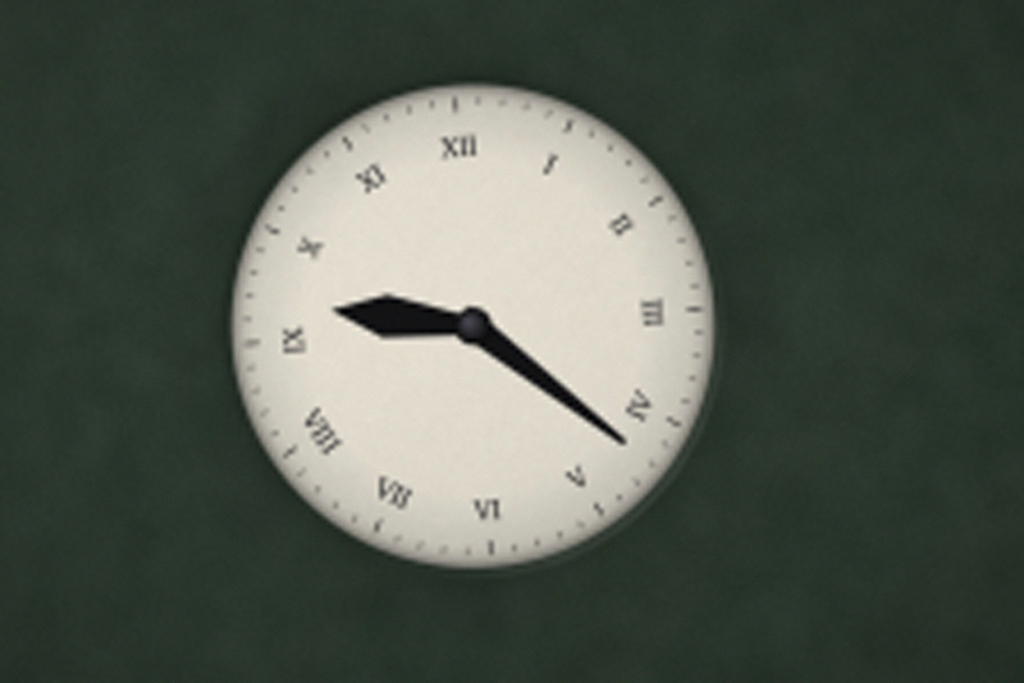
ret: {"hour": 9, "minute": 22}
